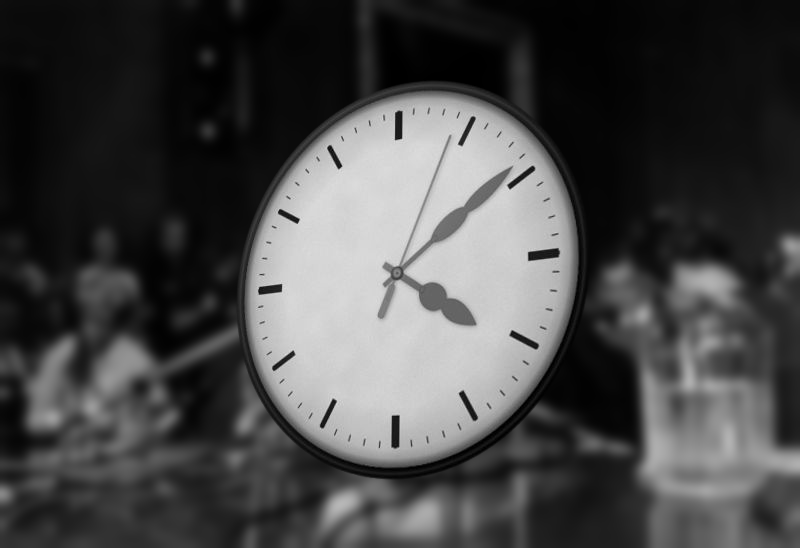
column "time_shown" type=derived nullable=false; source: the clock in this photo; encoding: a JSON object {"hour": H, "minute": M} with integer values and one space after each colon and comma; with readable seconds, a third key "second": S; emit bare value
{"hour": 4, "minute": 9, "second": 4}
